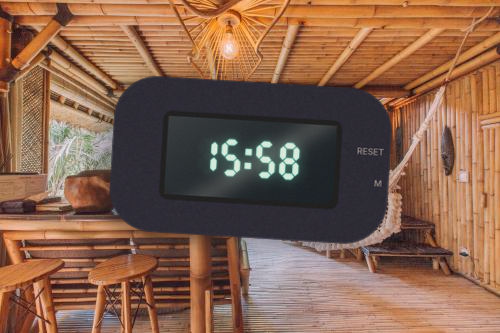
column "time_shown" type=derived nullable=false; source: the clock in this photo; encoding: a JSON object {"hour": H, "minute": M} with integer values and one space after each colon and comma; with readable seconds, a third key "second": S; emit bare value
{"hour": 15, "minute": 58}
